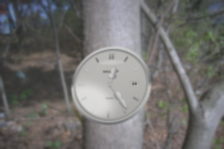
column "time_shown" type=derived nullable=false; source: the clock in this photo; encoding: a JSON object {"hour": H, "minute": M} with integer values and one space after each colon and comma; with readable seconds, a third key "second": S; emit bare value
{"hour": 12, "minute": 24}
